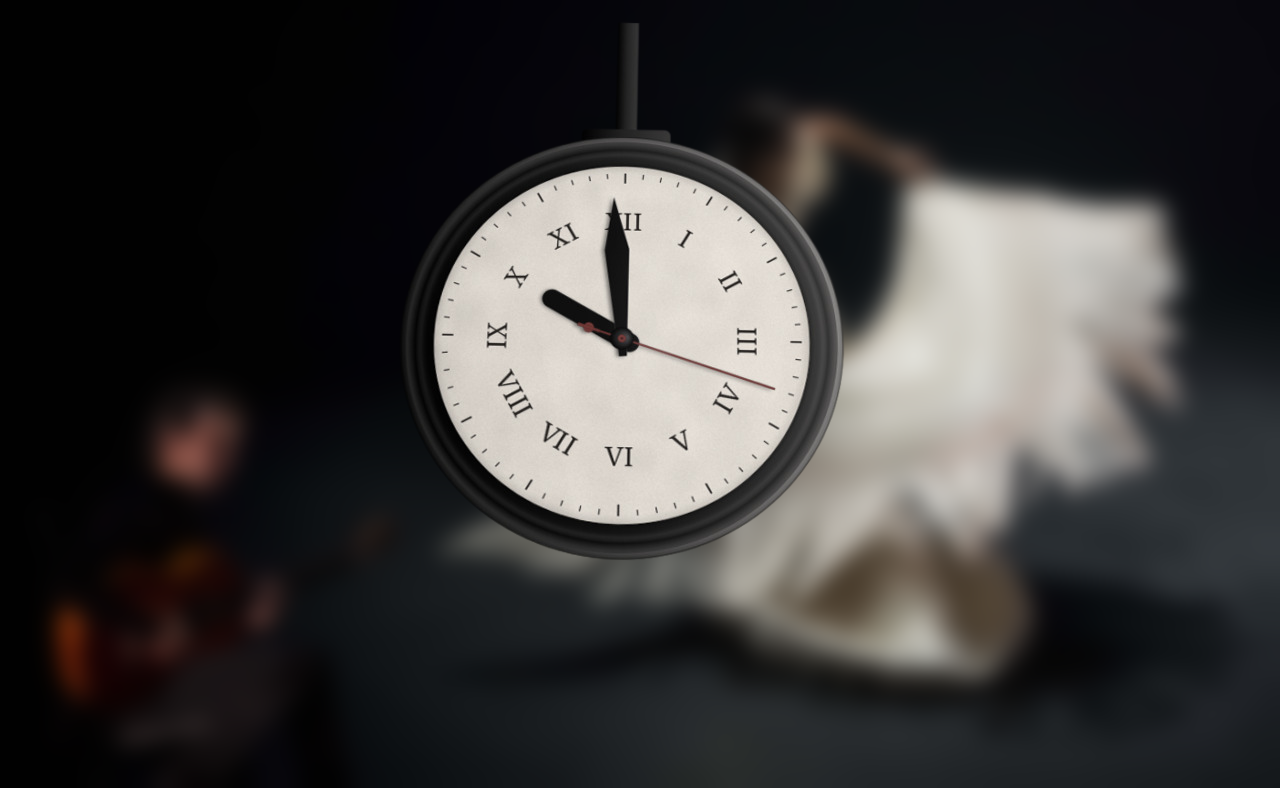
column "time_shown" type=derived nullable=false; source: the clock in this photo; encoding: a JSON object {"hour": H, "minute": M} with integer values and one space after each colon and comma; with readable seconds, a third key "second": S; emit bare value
{"hour": 9, "minute": 59, "second": 18}
